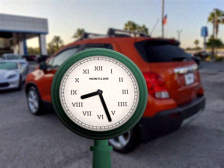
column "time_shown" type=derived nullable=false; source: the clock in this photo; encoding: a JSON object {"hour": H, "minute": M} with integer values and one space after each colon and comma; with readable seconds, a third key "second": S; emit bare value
{"hour": 8, "minute": 27}
